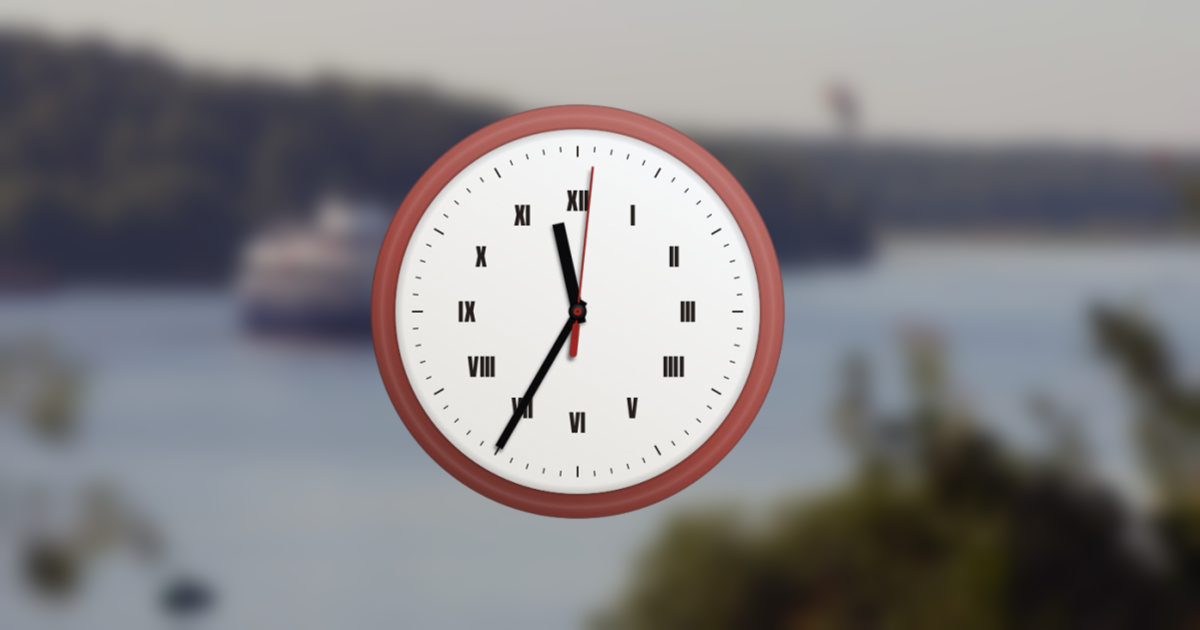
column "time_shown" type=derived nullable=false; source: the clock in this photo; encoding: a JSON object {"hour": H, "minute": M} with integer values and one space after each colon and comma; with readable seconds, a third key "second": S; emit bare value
{"hour": 11, "minute": 35, "second": 1}
